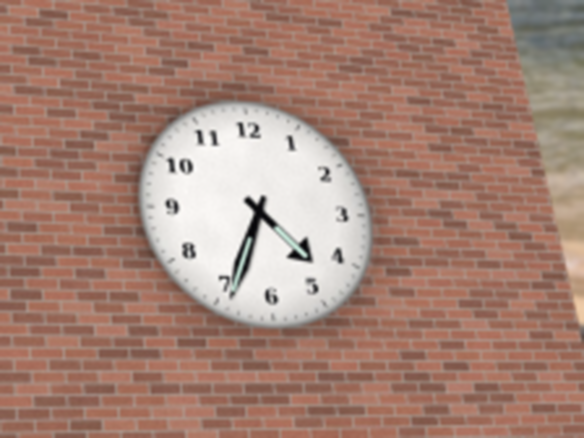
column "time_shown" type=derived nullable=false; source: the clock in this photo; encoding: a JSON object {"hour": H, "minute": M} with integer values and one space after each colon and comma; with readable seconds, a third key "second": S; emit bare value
{"hour": 4, "minute": 34}
